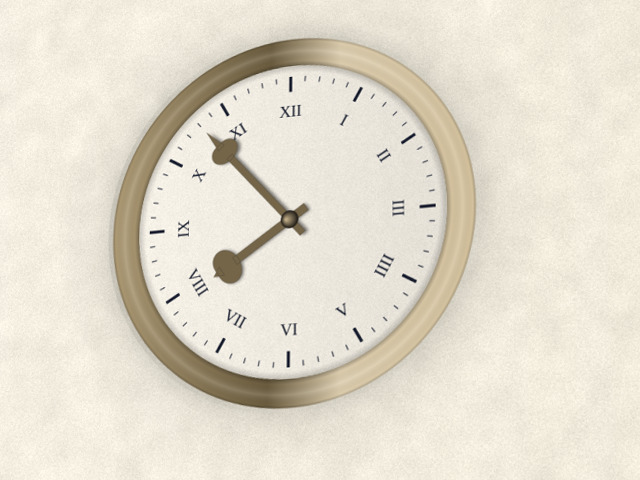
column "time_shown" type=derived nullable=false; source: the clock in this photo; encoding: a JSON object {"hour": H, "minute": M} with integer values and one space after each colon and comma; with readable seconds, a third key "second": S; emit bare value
{"hour": 7, "minute": 53}
